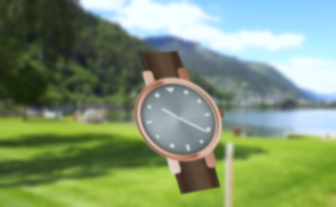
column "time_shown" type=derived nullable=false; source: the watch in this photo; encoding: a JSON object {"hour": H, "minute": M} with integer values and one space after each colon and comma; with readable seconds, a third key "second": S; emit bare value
{"hour": 10, "minute": 21}
